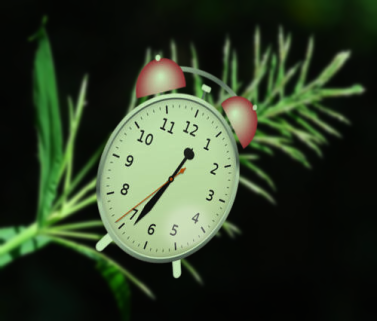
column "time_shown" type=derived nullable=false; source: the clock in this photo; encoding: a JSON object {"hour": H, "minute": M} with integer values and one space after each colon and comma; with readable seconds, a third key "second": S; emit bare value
{"hour": 12, "minute": 33, "second": 36}
